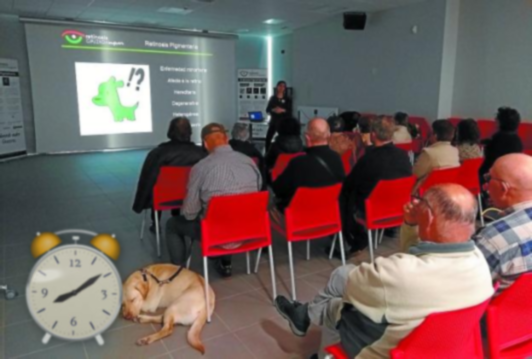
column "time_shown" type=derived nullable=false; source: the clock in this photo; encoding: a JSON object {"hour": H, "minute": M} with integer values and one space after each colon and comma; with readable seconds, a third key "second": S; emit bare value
{"hour": 8, "minute": 9}
